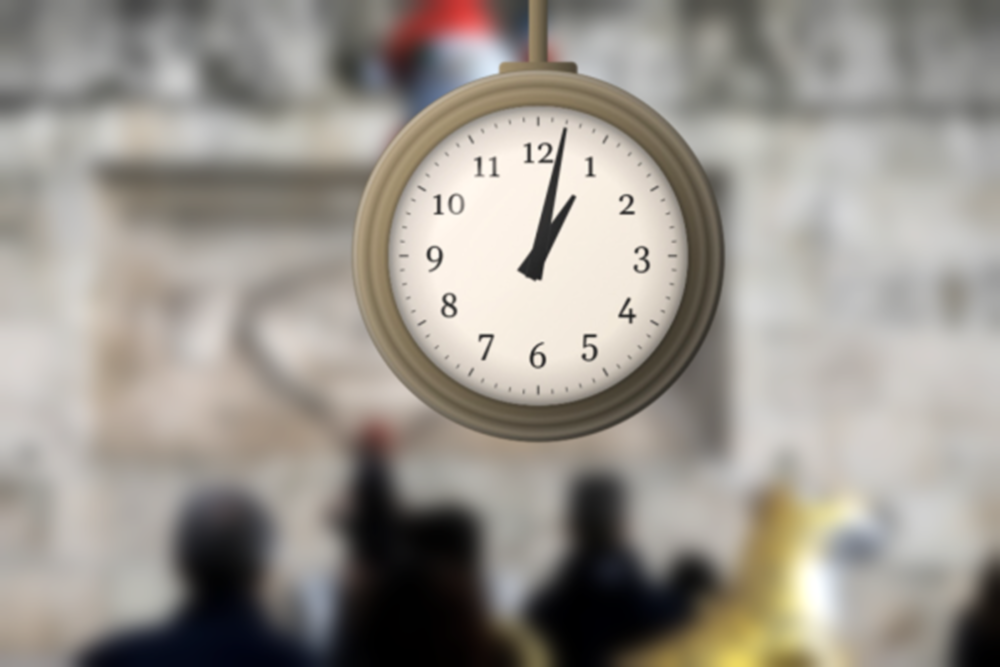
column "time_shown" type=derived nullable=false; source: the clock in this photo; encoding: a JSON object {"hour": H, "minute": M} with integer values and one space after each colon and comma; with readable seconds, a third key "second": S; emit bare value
{"hour": 1, "minute": 2}
